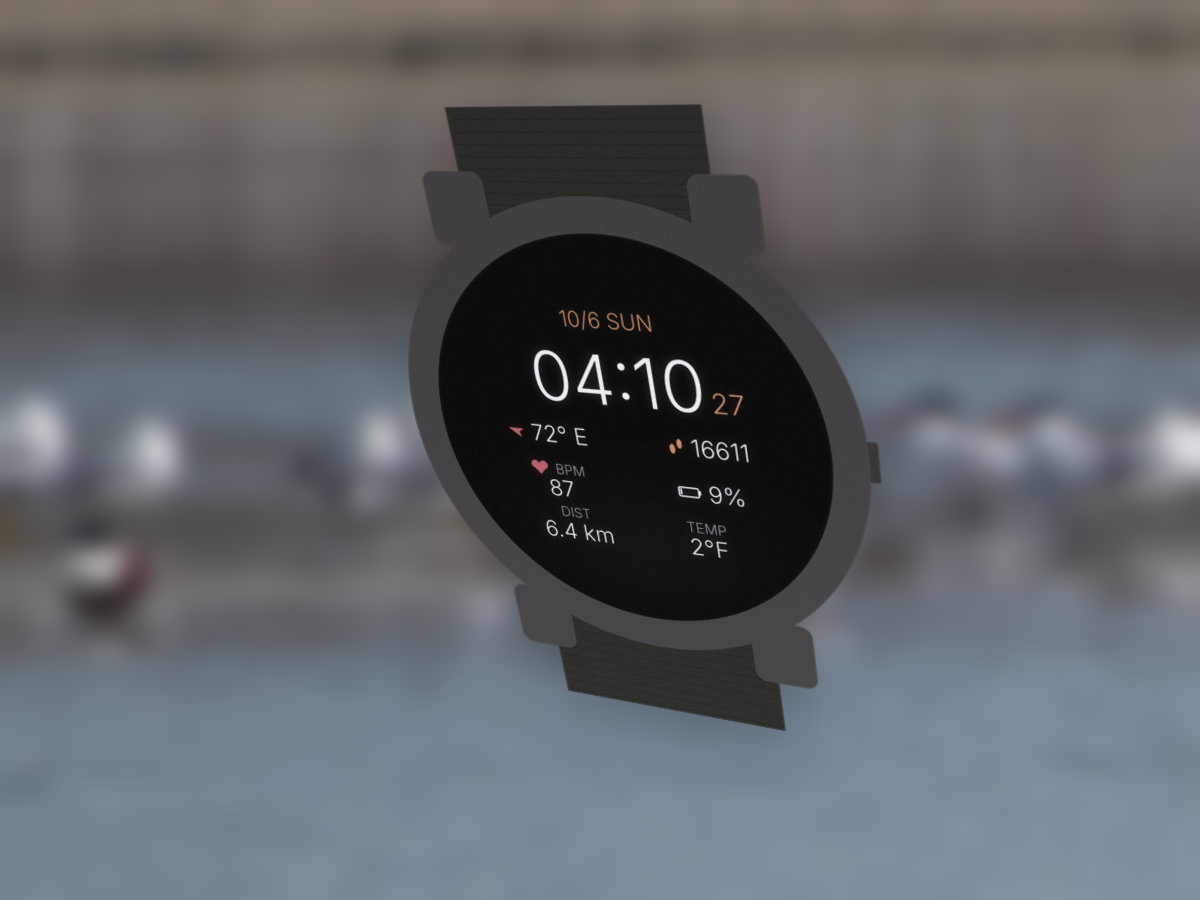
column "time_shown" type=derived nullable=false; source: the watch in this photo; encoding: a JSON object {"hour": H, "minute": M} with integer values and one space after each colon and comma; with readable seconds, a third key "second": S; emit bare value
{"hour": 4, "minute": 10, "second": 27}
